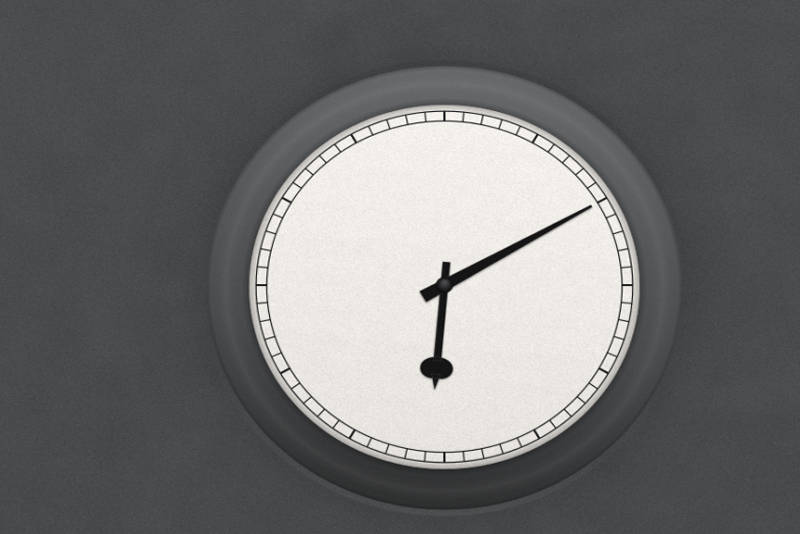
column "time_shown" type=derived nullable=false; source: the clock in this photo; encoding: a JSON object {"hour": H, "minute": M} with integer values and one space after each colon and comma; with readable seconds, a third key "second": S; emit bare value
{"hour": 6, "minute": 10}
